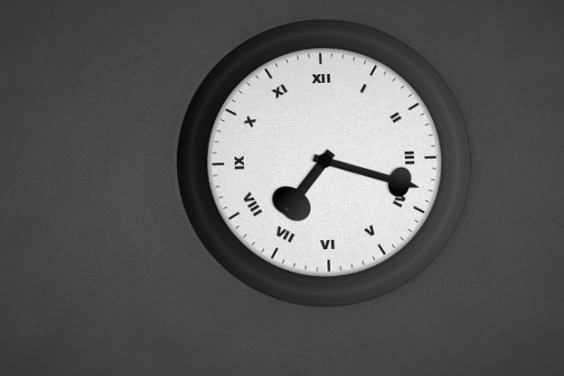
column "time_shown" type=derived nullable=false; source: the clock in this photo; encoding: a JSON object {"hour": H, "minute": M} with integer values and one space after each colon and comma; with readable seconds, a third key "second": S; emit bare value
{"hour": 7, "minute": 18}
